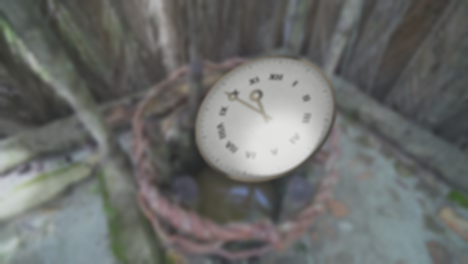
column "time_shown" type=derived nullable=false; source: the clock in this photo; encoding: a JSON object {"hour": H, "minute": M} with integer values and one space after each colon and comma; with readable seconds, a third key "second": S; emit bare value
{"hour": 10, "minute": 49}
